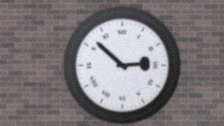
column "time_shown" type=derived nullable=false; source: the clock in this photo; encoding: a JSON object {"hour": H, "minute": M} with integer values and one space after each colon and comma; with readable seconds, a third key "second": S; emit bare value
{"hour": 2, "minute": 52}
